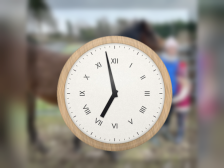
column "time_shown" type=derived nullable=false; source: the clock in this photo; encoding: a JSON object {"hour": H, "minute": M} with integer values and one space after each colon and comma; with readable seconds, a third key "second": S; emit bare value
{"hour": 6, "minute": 58}
